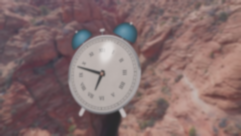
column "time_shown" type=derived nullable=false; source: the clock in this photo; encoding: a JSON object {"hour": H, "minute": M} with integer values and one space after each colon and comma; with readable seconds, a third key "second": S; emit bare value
{"hour": 6, "minute": 48}
